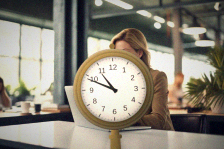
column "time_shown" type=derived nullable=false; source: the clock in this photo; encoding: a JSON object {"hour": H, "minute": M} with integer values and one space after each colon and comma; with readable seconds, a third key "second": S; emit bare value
{"hour": 10, "minute": 49}
